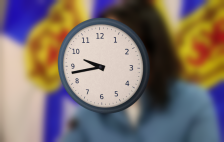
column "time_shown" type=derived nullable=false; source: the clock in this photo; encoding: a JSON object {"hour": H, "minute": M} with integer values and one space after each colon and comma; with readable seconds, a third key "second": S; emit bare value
{"hour": 9, "minute": 43}
